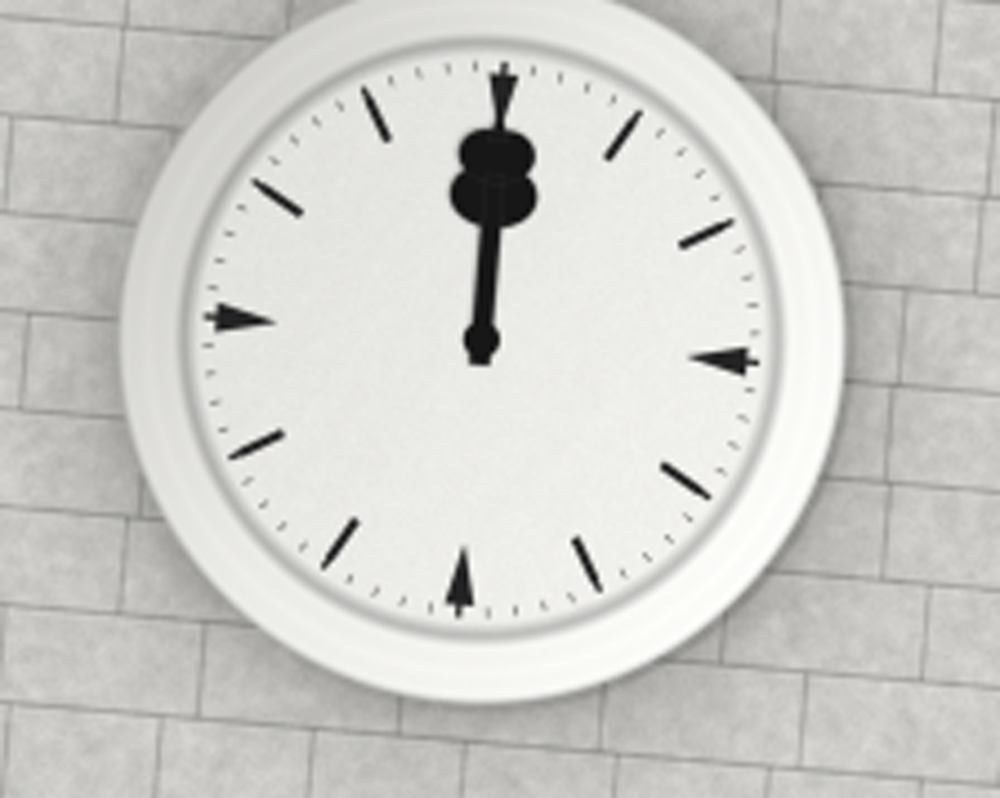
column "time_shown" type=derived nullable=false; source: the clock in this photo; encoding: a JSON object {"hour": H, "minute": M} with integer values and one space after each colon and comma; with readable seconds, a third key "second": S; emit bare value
{"hour": 12, "minute": 0}
